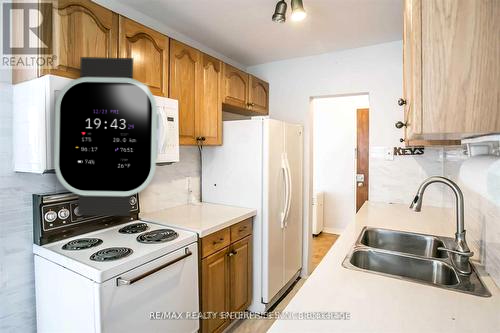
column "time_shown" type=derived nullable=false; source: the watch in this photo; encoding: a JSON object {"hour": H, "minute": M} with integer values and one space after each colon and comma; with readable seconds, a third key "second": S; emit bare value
{"hour": 19, "minute": 43}
